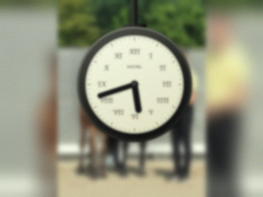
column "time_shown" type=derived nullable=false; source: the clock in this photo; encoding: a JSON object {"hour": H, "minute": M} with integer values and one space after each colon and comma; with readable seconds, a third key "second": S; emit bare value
{"hour": 5, "minute": 42}
